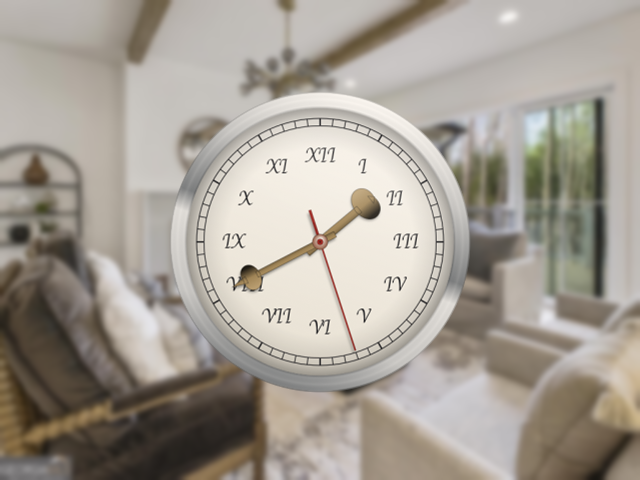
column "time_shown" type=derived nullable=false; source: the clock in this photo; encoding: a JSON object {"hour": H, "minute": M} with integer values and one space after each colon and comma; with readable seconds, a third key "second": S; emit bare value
{"hour": 1, "minute": 40, "second": 27}
